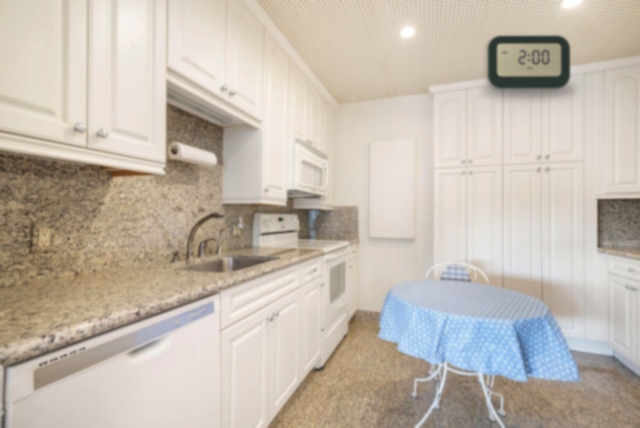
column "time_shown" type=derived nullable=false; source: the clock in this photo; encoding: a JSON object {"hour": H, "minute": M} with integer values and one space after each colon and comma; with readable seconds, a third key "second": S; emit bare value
{"hour": 2, "minute": 0}
